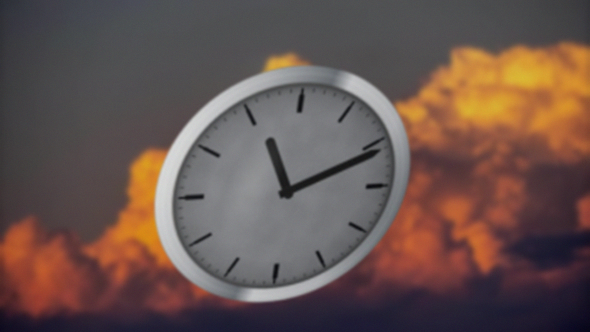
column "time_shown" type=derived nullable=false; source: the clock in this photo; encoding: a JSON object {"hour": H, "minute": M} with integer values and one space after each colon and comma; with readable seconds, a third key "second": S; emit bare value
{"hour": 11, "minute": 11}
